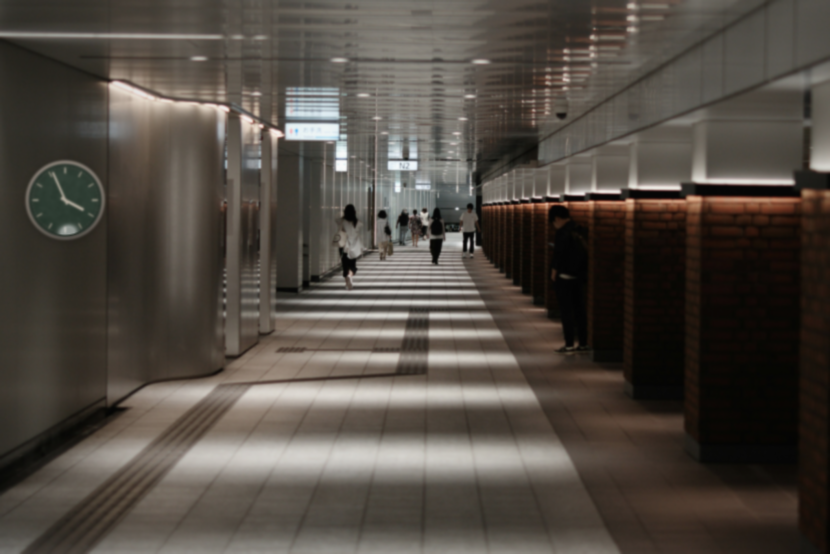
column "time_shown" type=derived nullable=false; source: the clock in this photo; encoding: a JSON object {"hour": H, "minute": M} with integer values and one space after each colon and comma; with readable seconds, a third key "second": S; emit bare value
{"hour": 3, "minute": 56}
